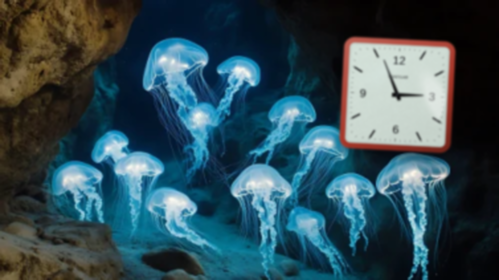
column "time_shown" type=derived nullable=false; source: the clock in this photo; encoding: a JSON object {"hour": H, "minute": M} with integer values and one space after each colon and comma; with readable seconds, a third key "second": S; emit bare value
{"hour": 2, "minute": 56}
